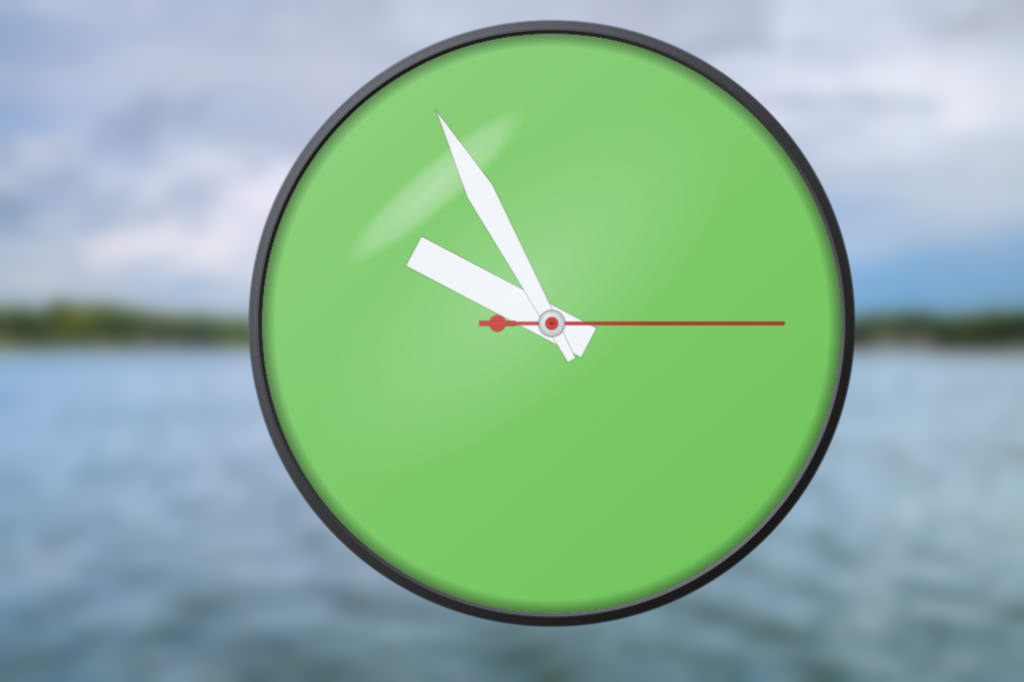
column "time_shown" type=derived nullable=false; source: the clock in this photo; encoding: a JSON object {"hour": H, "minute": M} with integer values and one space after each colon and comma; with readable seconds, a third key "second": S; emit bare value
{"hour": 9, "minute": 55, "second": 15}
